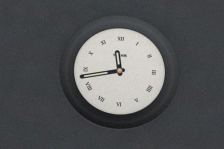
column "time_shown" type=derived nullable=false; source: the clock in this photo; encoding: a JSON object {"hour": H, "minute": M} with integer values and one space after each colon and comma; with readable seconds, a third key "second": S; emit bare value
{"hour": 11, "minute": 43}
